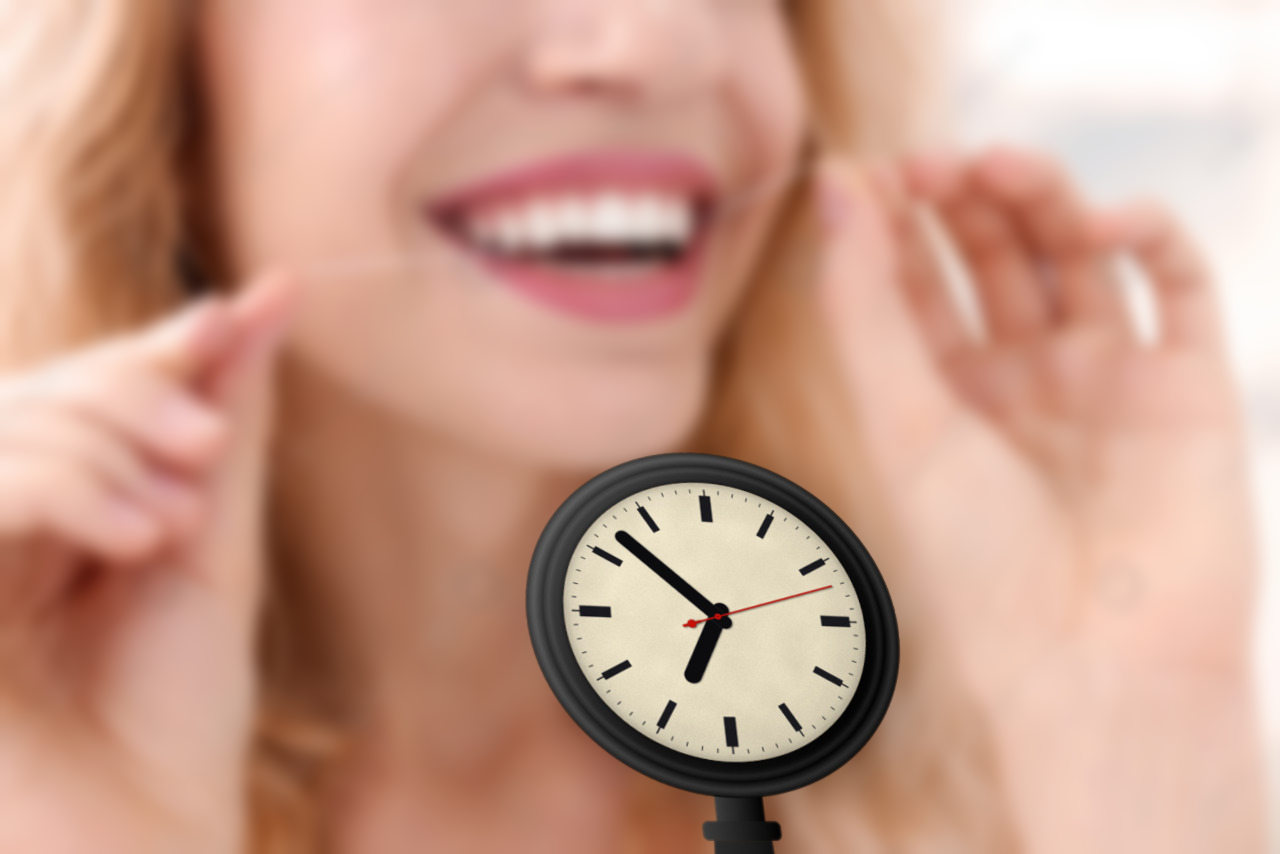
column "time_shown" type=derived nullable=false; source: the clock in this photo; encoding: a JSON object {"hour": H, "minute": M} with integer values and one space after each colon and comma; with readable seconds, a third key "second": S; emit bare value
{"hour": 6, "minute": 52, "second": 12}
